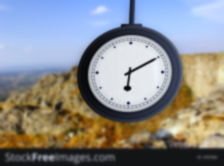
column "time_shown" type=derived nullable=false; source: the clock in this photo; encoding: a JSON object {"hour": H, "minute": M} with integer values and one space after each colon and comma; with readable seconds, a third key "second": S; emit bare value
{"hour": 6, "minute": 10}
